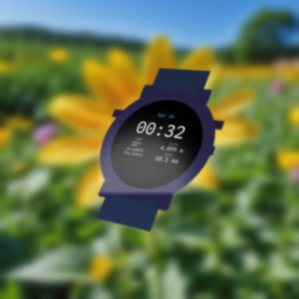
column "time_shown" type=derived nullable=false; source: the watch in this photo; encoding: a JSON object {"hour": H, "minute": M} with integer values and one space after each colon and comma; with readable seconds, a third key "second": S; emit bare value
{"hour": 0, "minute": 32}
